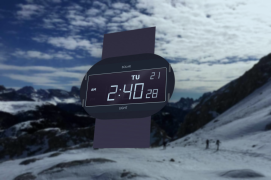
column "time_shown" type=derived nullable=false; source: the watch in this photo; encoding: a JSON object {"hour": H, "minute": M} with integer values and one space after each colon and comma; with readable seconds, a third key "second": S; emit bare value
{"hour": 2, "minute": 40, "second": 28}
